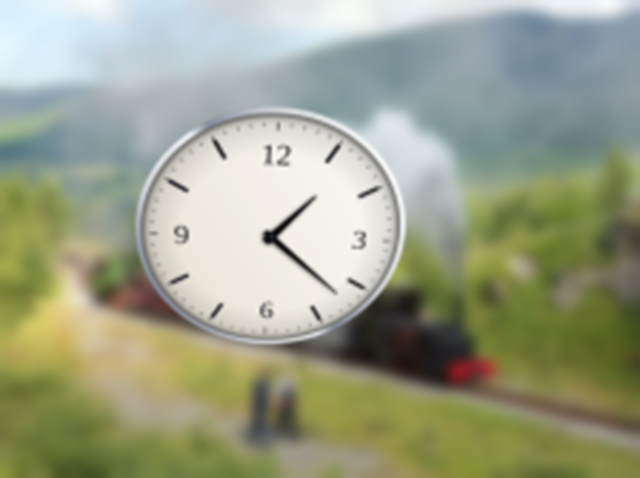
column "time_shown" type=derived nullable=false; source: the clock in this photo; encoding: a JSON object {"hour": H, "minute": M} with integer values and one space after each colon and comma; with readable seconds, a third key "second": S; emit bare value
{"hour": 1, "minute": 22}
